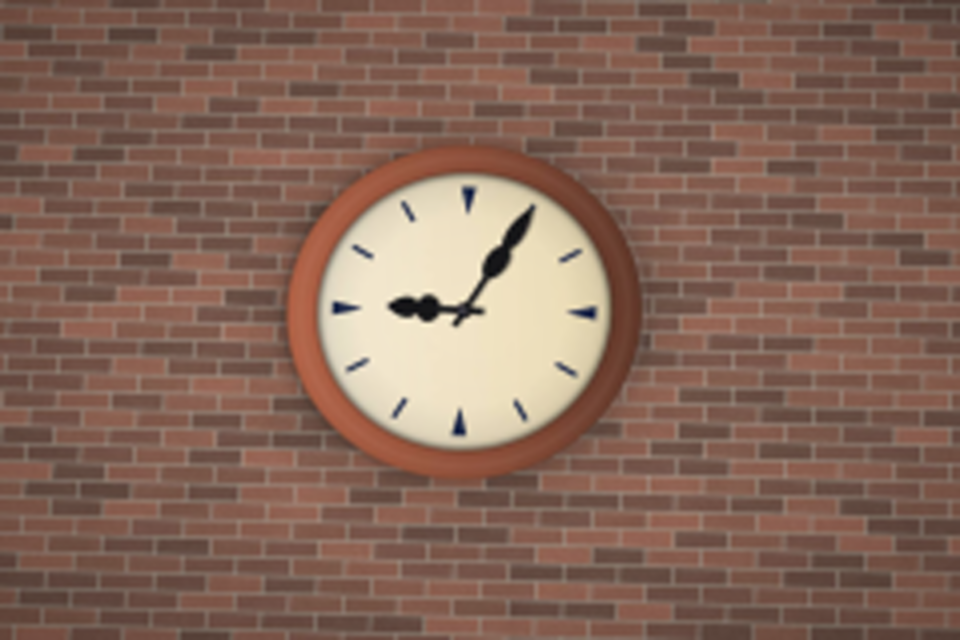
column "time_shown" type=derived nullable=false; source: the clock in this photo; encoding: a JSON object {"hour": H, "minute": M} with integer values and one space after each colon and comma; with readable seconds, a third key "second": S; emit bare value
{"hour": 9, "minute": 5}
